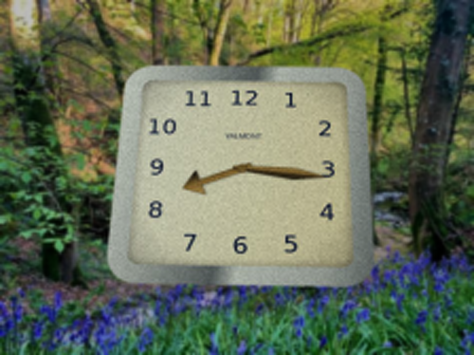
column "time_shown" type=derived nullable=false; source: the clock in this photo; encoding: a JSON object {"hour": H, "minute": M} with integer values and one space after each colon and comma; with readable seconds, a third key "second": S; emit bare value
{"hour": 8, "minute": 16}
